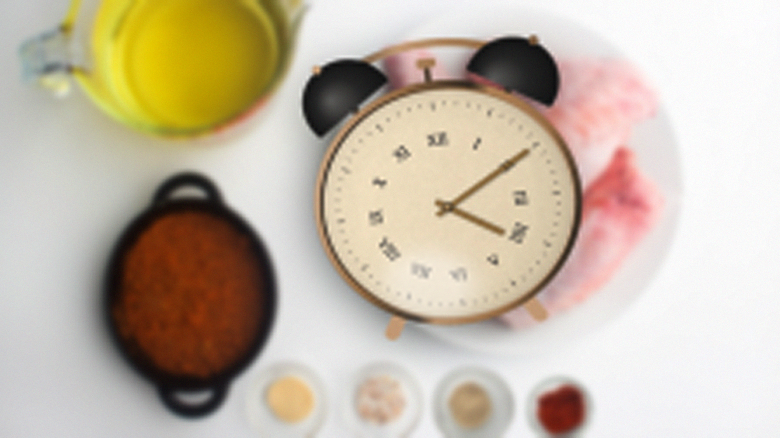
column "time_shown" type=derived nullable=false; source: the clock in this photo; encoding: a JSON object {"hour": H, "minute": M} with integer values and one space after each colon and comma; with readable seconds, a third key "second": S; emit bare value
{"hour": 4, "minute": 10}
